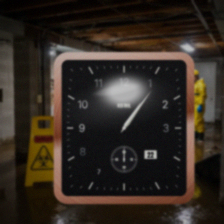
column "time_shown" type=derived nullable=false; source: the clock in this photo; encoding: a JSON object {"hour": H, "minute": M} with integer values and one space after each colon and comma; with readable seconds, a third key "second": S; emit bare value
{"hour": 1, "minute": 6}
